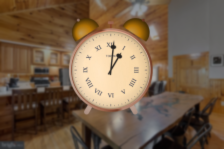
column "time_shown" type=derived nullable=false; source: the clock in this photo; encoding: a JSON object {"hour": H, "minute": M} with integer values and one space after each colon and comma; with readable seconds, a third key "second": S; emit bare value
{"hour": 1, "minute": 1}
